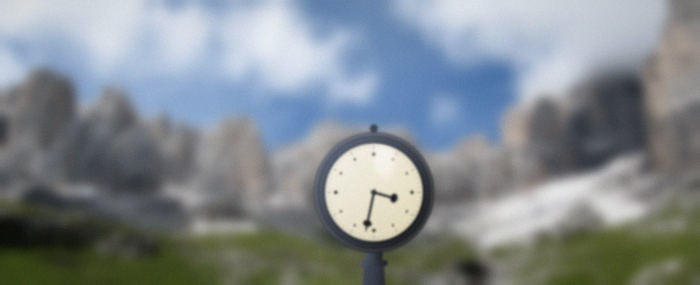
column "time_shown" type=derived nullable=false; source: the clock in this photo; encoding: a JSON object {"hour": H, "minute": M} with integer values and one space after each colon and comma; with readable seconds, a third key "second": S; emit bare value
{"hour": 3, "minute": 32}
